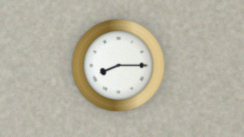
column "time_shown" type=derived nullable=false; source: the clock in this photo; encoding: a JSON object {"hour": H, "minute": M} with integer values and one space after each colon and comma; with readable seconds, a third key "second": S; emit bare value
{"hour": 8, "minute": 15}
